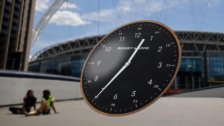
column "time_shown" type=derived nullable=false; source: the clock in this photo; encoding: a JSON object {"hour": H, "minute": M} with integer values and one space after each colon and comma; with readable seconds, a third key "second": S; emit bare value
{"hour": 12, "minute": 35}
